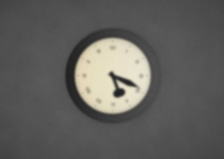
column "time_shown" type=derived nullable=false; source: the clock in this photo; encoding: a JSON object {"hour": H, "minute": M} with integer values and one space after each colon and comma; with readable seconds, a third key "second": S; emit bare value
{"hour": 5, "minute": 19}
